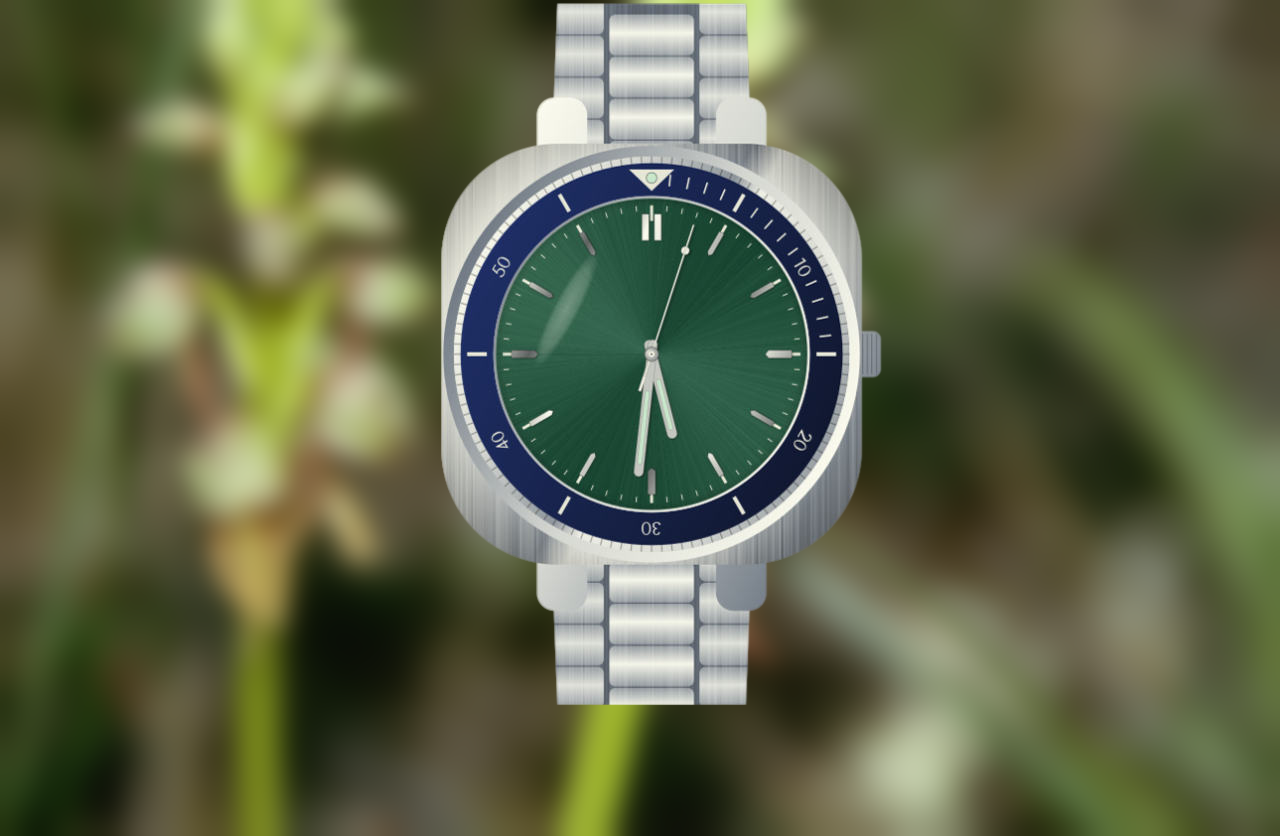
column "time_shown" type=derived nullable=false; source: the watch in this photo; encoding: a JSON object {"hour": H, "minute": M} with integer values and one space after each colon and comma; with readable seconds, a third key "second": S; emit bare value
{"hour": 5, "minute": 31, "second": 3}
